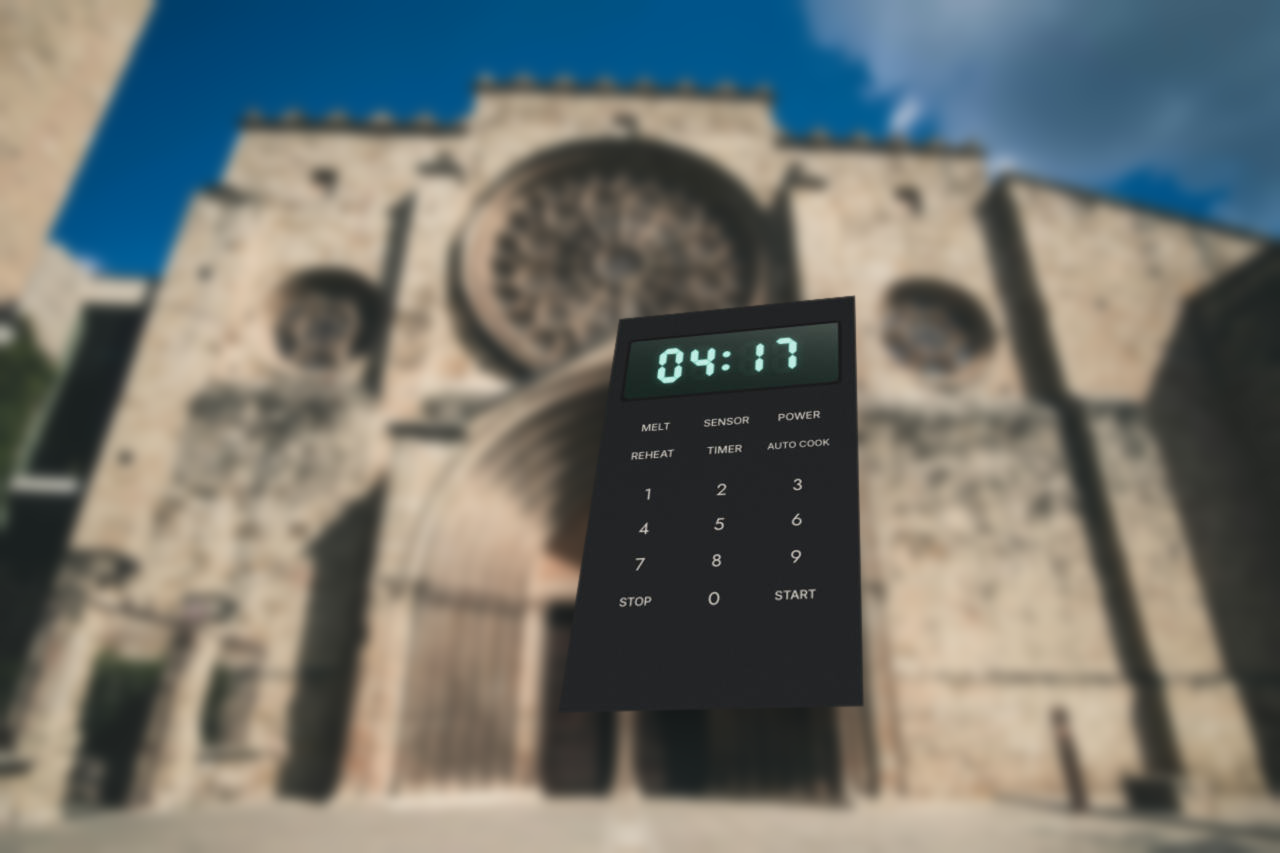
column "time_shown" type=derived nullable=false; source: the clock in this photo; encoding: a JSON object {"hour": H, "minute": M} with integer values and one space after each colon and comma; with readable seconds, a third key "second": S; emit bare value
{"hour": 4, "minute": 17}
